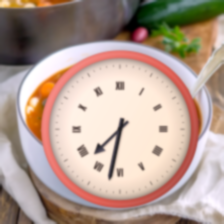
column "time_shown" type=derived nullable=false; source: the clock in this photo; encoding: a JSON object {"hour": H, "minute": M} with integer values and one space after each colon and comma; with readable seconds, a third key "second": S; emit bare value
{"hour": 7, "minute": 32}
